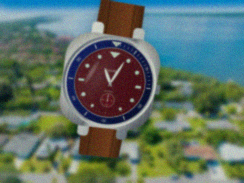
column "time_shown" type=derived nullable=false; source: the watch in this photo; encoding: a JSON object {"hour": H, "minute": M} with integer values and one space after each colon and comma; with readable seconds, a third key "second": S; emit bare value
{"hour": 11, "minute": 4}
